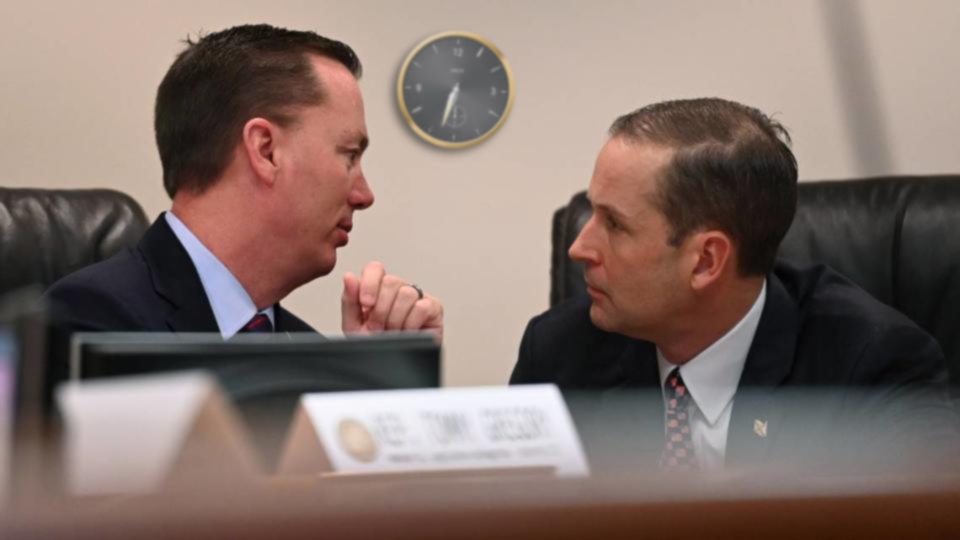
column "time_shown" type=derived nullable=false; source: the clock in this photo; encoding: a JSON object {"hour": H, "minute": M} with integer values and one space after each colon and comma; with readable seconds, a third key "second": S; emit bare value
{"hour": 6, "minute": 33}
